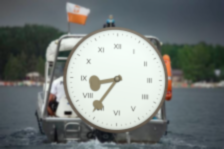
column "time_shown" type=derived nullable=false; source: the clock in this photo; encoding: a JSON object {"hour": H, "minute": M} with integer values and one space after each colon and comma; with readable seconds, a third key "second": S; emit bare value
{"hour": 8, "minute": 36}
